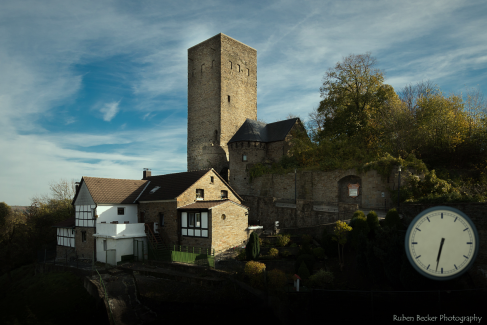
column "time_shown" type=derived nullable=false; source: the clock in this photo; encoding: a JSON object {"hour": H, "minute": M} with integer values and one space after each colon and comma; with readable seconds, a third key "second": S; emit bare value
{"hour": 6, "minute": 32}
